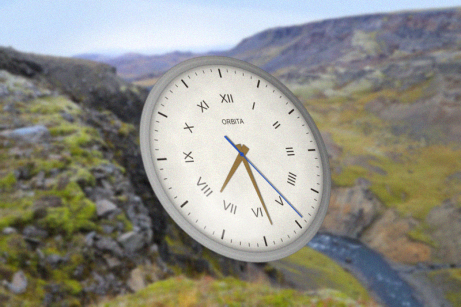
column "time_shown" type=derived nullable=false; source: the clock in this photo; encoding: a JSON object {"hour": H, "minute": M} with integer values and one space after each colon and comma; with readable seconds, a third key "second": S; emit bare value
{"hour": 7, "minute": 28, "second": 24}
